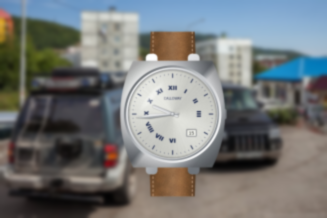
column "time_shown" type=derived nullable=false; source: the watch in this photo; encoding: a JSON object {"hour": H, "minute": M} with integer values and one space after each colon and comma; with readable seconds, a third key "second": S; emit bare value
{"hour": 9, "minute": 44}
